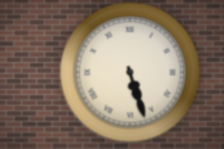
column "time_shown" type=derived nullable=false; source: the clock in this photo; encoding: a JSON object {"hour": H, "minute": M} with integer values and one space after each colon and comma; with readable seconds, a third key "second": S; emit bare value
{"hour": 5, "minute": 27}
